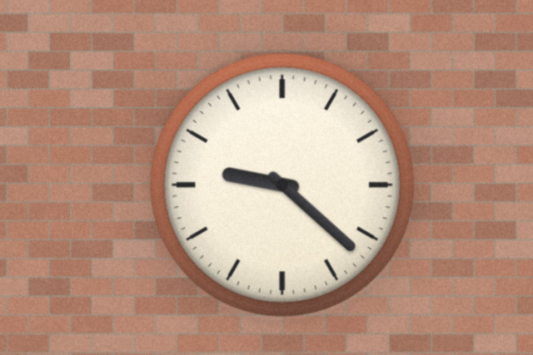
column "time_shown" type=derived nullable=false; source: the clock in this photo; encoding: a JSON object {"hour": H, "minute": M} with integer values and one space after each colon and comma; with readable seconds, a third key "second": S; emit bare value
{"hour": 9, "minute": 22}
